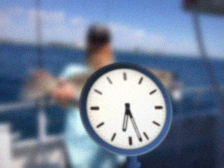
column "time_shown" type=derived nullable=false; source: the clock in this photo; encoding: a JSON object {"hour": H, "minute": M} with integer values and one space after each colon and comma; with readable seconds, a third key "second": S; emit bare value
{"hour": 6, "minute": 27}
